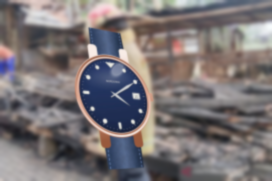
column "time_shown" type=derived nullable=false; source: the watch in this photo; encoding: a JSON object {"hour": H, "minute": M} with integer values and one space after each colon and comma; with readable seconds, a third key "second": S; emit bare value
{"hour": 4, "minute": 10}
